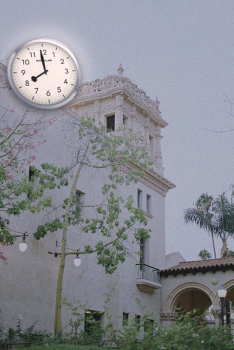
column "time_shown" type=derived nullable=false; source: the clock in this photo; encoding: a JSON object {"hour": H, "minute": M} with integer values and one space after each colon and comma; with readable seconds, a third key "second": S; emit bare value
{"hour": 7, "minute": 59}
